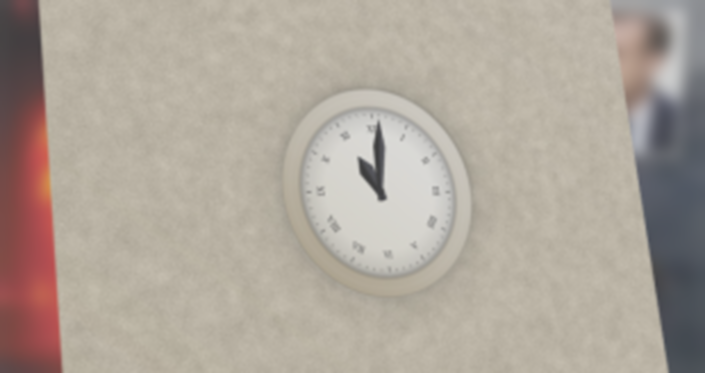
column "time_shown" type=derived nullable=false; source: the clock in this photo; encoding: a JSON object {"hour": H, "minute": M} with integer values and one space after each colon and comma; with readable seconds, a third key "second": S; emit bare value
{"hour": 11, "minute": 1}
